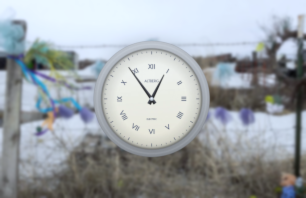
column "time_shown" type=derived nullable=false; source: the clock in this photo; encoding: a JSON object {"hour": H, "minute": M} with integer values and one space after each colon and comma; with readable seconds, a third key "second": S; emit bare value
{"hour": 12, "minute": 54}
